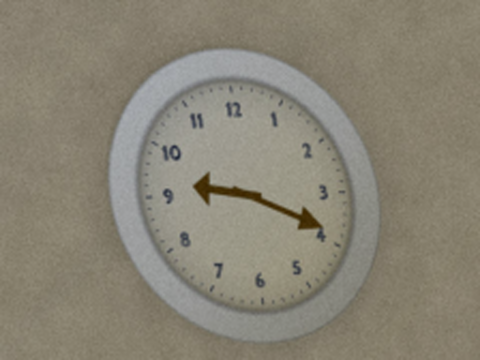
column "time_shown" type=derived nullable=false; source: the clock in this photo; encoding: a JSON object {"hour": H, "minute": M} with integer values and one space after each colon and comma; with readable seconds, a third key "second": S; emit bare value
{"hour": 9, "minute": 19}
